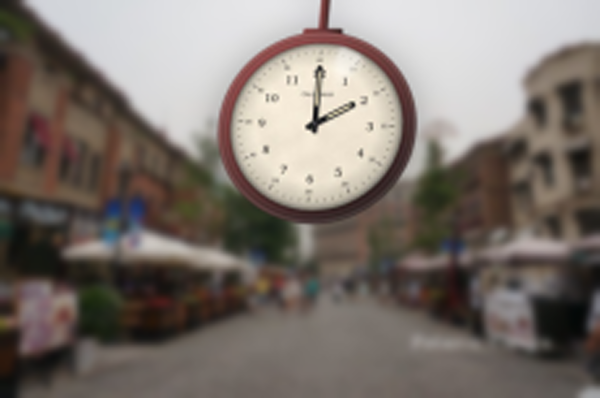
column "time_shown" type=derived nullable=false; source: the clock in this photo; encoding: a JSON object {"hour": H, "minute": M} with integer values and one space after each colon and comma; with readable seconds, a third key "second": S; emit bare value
{"hour": 2, "minute": 0}
